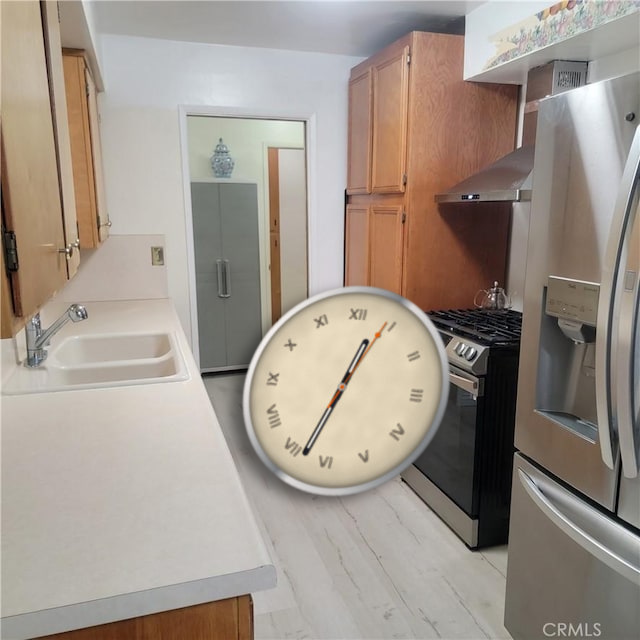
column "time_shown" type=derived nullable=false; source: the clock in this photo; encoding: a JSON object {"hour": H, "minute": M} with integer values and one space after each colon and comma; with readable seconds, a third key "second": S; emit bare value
{"hour": 12, "minute": 33, "second": 4}
